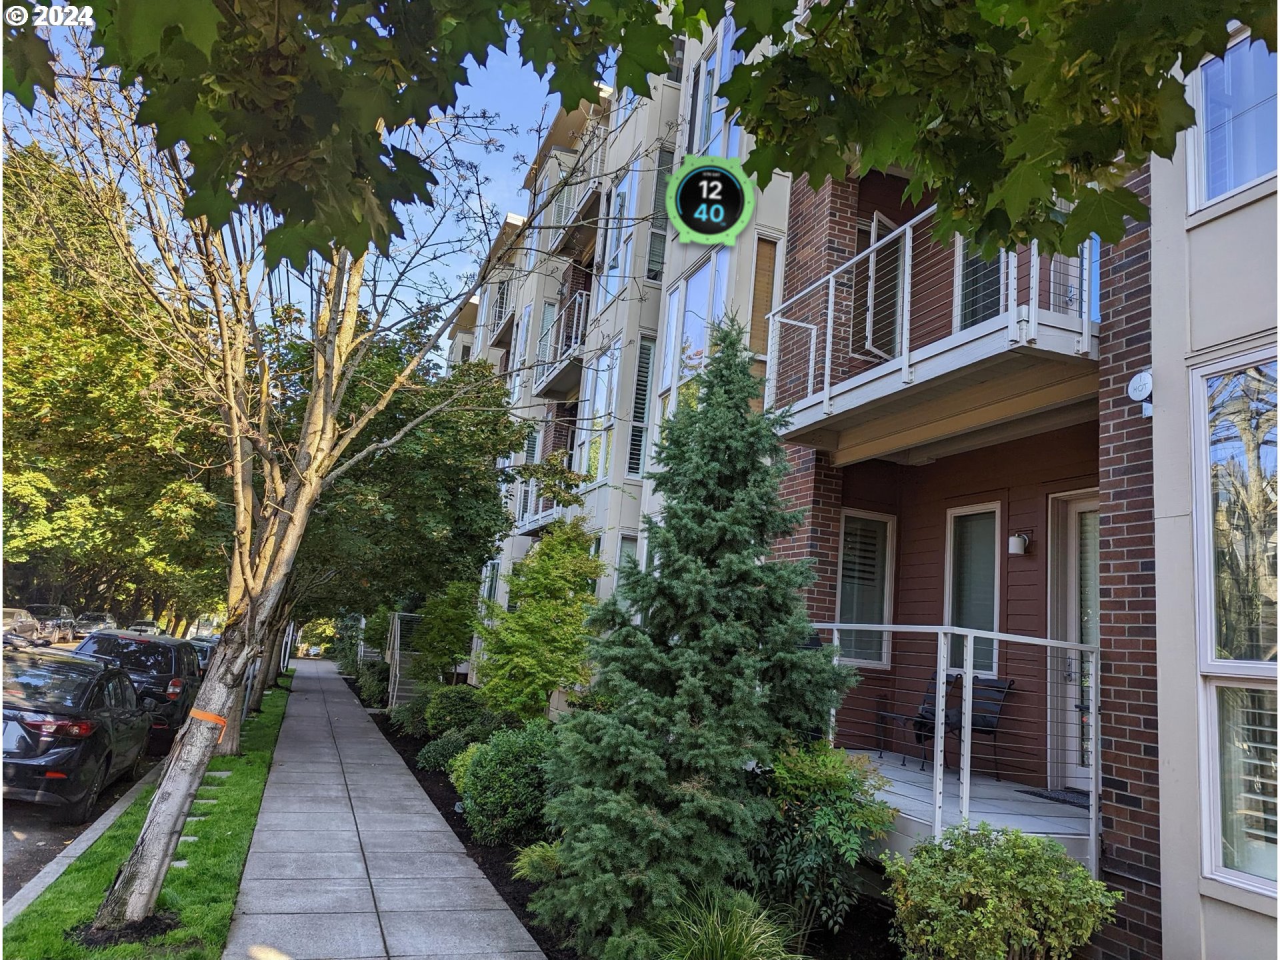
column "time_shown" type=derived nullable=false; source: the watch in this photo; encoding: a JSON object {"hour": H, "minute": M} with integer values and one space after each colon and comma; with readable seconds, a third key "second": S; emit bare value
{"hour": 12, "minute": 40}
